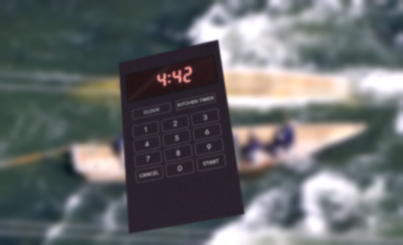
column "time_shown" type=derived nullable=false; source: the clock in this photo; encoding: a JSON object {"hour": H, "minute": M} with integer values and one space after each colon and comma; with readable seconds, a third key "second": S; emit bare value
{"hour": 4, "minute": 42}
